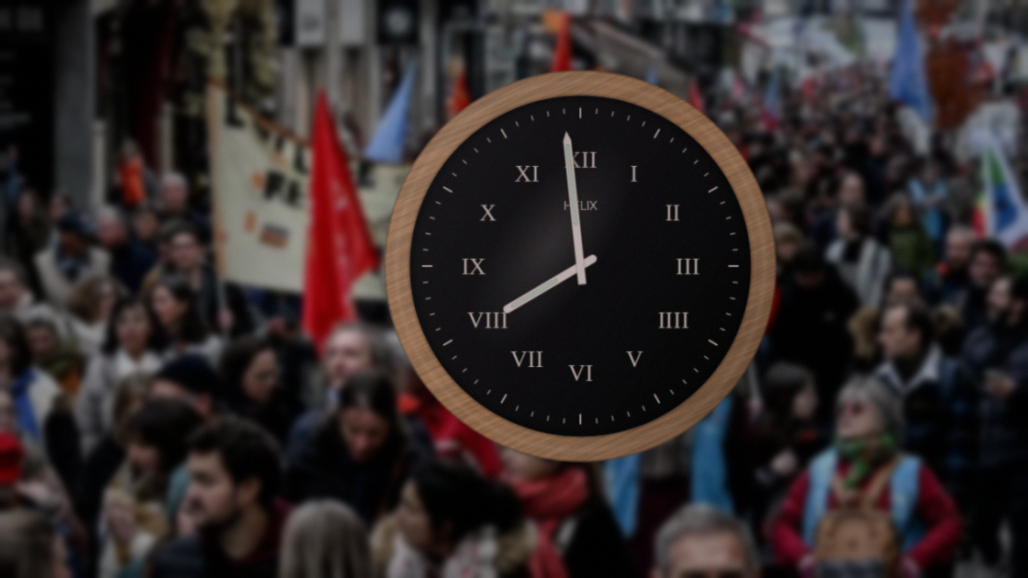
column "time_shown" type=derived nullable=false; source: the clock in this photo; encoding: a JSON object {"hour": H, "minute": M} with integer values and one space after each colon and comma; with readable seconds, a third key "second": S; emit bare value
{"hour": 7, "minute": 59}
